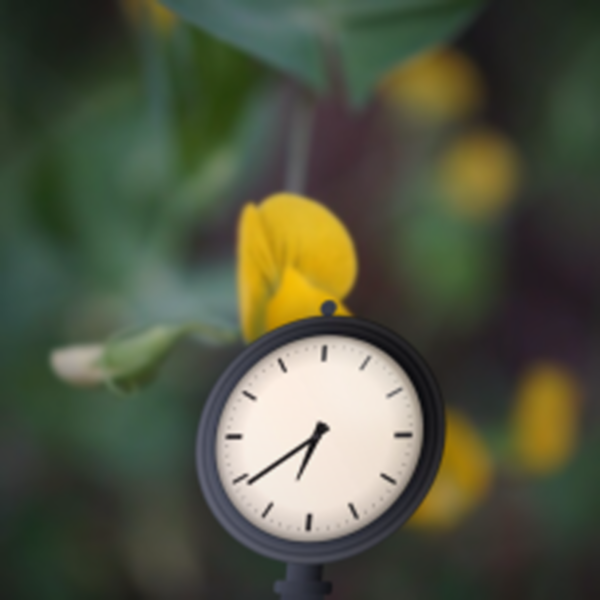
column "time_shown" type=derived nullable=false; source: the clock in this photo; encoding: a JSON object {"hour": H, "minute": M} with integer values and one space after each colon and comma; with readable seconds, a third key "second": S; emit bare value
{"hour": 6, "minute": 39}
